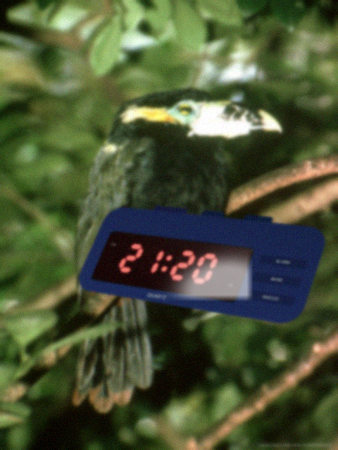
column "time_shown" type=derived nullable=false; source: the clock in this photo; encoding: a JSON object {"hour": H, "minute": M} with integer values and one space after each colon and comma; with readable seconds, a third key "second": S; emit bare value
{"hour": 21, "minute": 20}
